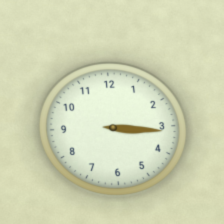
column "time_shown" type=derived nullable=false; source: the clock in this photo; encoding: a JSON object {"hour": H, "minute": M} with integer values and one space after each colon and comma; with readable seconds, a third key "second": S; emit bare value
{"hour": 3, "minute": 16}
